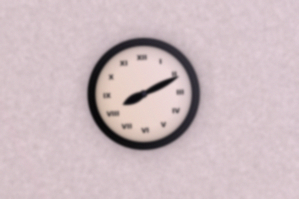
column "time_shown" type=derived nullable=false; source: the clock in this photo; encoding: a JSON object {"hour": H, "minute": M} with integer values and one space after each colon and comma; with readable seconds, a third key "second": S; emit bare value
{"hour": 8, "minute": 11}
